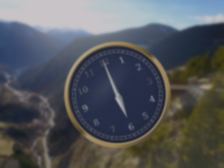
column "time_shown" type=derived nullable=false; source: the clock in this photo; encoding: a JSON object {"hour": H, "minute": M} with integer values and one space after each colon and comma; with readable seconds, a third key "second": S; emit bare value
{"hour": 6, "minute": 0}
